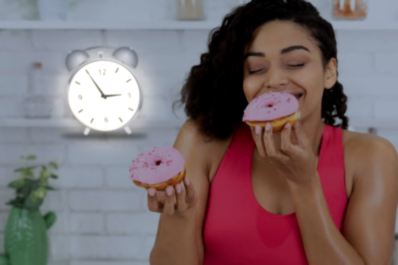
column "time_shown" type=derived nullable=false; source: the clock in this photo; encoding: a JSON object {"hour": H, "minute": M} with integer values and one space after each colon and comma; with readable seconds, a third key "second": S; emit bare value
{"hour": 2, "minute": 55}
